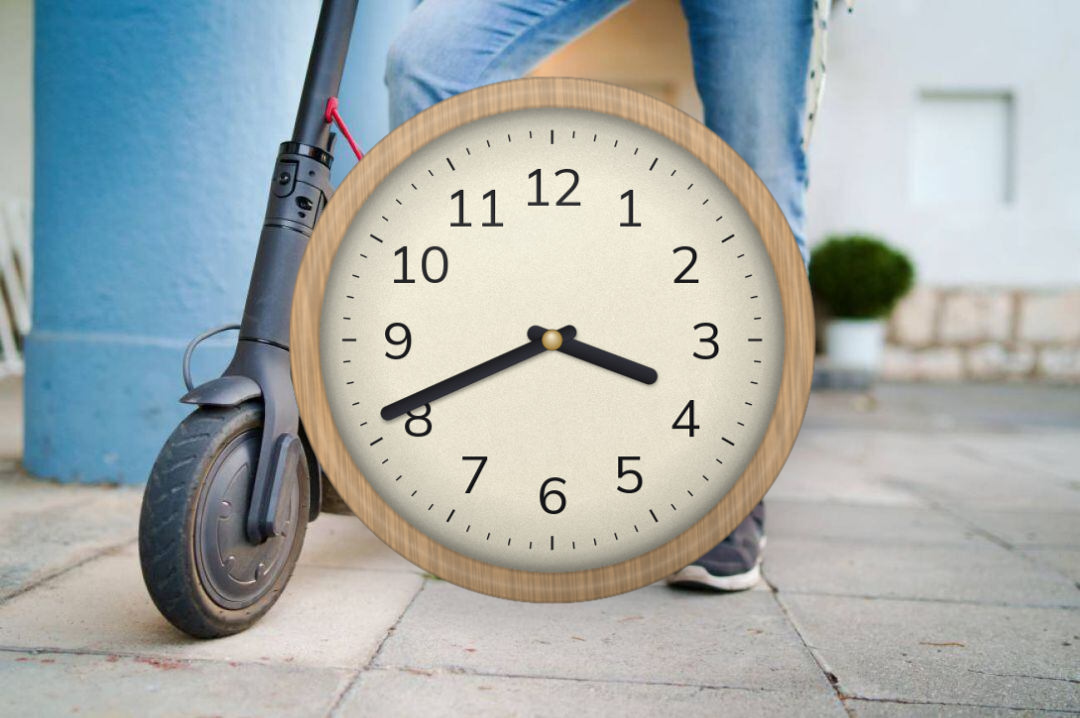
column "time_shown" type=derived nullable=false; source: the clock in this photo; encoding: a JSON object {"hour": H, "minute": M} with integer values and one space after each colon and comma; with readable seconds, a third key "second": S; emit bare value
{"hour": 3, "minute": 41}
